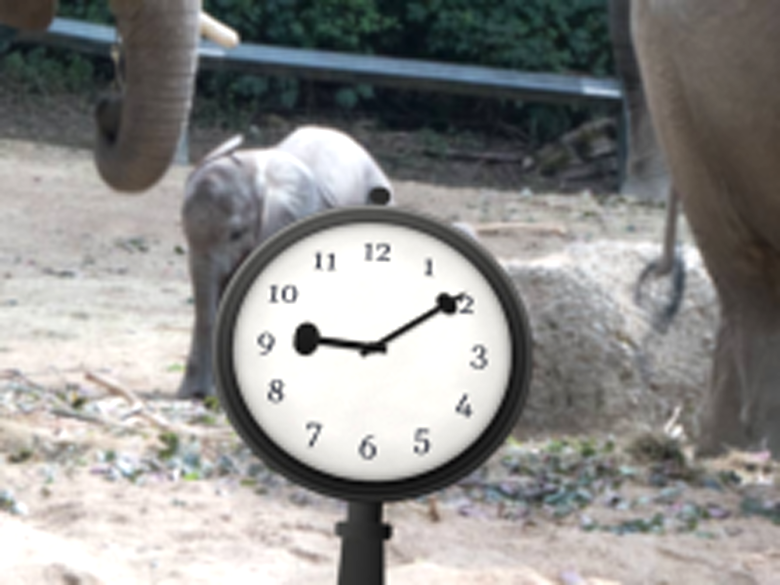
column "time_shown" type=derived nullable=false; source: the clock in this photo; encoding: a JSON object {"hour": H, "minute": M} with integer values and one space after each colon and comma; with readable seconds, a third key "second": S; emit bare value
{"hour": 9, "minute": 9}
